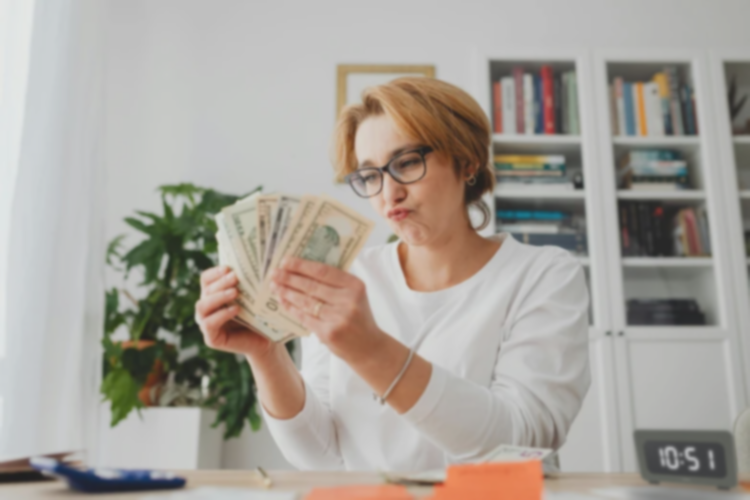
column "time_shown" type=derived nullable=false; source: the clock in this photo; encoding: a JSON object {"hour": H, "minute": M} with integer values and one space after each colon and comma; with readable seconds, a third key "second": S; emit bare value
{"hour": 10, "minute": 51}
